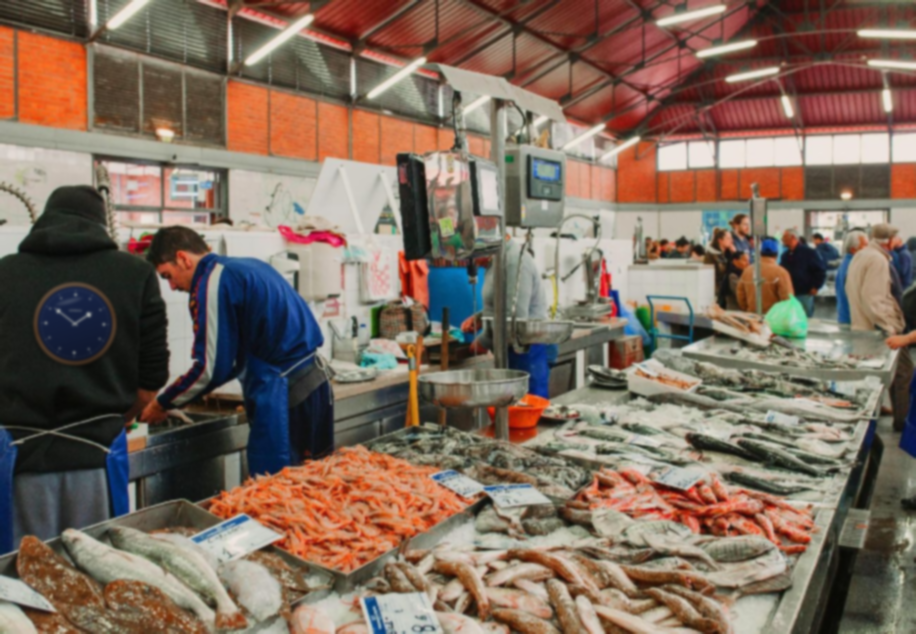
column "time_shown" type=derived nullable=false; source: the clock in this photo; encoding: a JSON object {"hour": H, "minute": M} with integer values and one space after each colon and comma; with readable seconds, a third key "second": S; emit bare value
{"hour": 1, "minute": 51}
